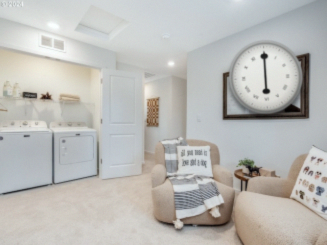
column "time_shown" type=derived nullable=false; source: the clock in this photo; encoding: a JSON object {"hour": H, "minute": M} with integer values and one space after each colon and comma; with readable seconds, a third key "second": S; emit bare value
{"hour": 6, "minute": 0}
